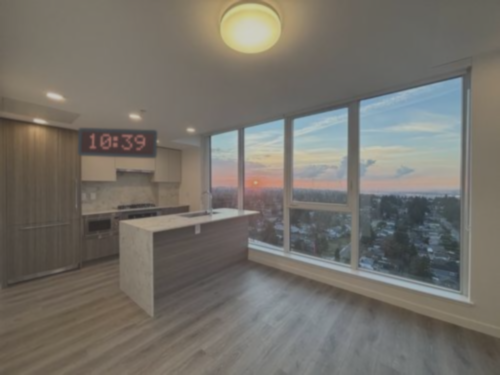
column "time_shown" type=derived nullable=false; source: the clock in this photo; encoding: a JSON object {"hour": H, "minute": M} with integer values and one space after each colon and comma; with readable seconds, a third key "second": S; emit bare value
{"hour": 10, "minute": 39}
